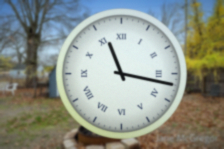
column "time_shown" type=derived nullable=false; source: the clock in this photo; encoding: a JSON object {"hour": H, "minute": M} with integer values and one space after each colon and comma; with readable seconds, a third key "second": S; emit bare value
{"hour": 11, "minute": 17}
